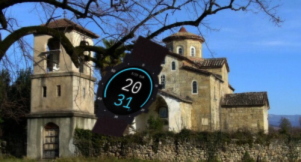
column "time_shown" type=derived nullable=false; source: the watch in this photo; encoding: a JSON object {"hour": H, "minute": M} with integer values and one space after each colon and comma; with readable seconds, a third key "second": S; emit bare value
{"hour": 20, "minute": 31}
